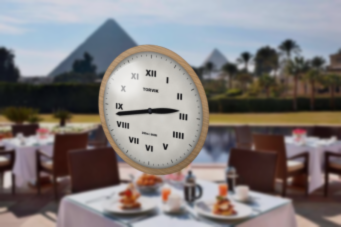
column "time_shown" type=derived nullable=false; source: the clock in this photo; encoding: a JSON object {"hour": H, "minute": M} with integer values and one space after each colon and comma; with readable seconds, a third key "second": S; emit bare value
{"hour": 2, "minute": 43}
